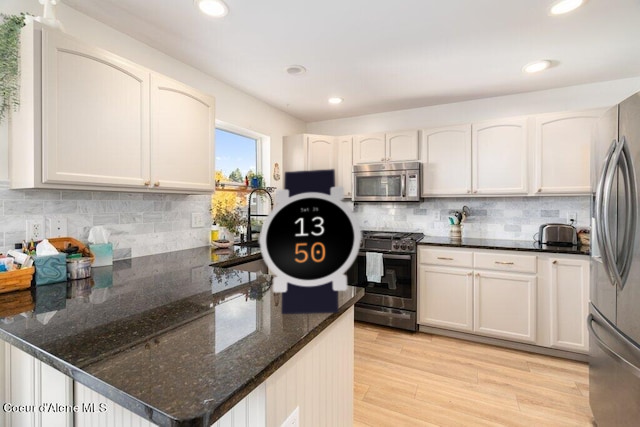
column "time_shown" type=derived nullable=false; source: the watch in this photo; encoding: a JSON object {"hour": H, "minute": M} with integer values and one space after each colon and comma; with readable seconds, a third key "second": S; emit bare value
{"hour": 13, "minute": 50}
